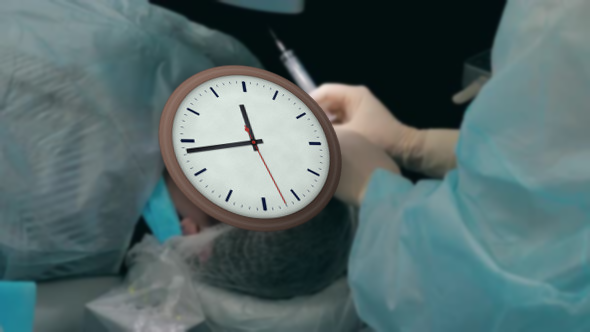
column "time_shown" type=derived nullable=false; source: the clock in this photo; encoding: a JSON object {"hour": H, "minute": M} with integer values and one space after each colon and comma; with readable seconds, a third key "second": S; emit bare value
{"hour": 11, "minute": 43, "second": 27}
